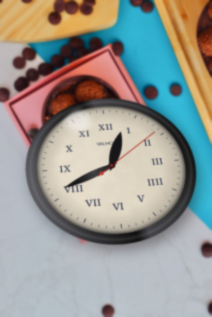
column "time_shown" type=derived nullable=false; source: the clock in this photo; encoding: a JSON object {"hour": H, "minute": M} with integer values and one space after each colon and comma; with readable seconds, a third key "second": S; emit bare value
{"hour": 12, "minute": 41, "second": 9}
